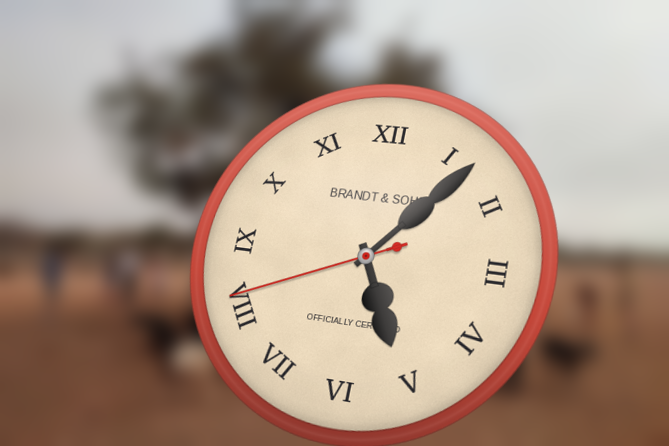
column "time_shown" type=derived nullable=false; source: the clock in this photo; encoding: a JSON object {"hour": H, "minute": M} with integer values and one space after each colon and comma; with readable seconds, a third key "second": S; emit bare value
{"hour": 5, "minute": 6, "second": 41}
